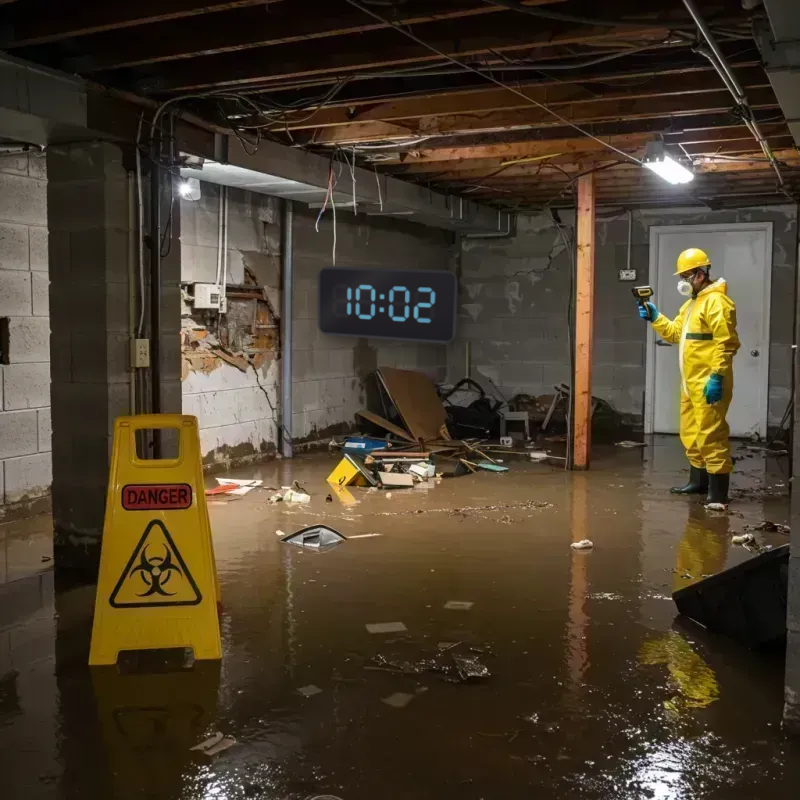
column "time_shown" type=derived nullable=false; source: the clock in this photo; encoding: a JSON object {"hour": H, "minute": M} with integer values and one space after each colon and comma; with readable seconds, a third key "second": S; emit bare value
{"hour": 10, "minute": 2}
